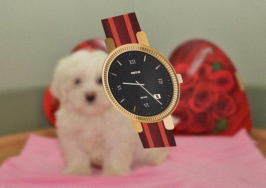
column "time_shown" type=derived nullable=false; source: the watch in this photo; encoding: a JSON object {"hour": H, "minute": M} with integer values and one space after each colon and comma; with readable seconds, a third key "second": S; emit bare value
{"hour": 9, "minute": 24}
